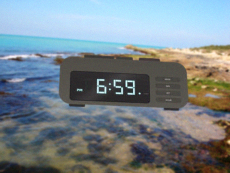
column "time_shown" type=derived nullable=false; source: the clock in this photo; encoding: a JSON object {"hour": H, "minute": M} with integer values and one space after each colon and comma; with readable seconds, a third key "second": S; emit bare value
{"hour": 6, "minute": 59}
